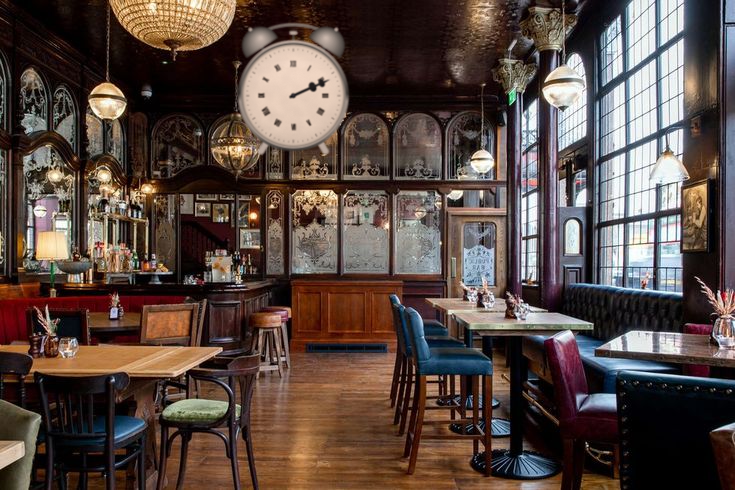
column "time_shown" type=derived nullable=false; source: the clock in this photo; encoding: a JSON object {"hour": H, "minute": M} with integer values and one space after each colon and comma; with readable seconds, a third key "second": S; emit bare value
{"hour": 2, "minute": 11}
